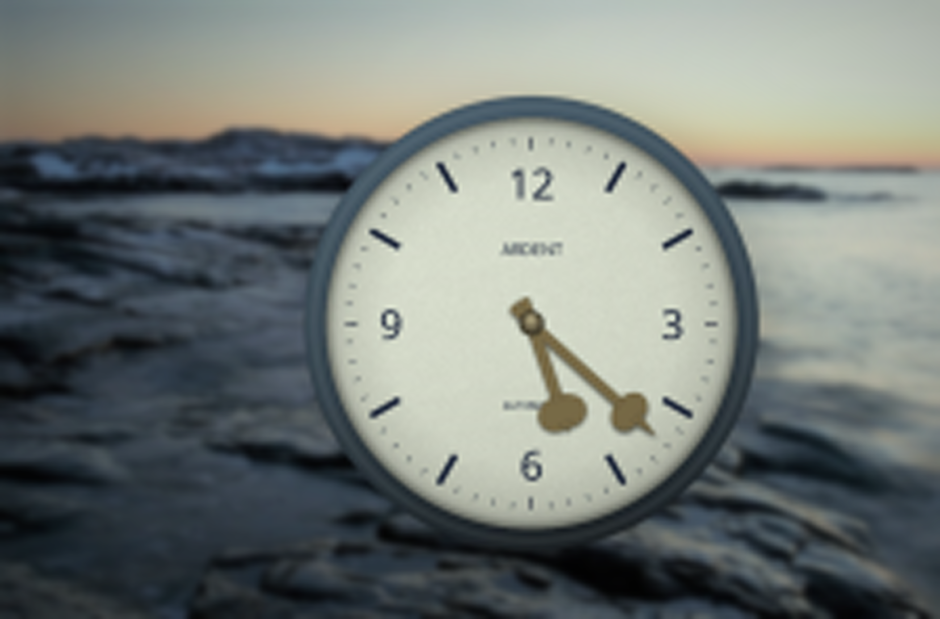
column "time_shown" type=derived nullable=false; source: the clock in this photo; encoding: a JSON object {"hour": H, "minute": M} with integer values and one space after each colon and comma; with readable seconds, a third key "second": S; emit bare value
{"hour": 5, "minute": 22}
